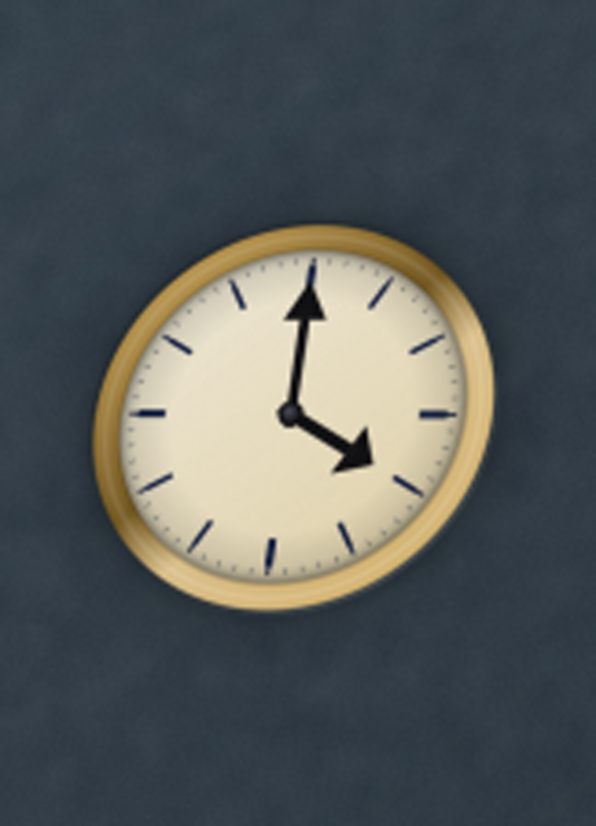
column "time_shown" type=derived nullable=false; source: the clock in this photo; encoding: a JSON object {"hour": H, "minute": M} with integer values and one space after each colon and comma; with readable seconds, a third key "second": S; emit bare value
{"hour": 4, "minute": 0}
